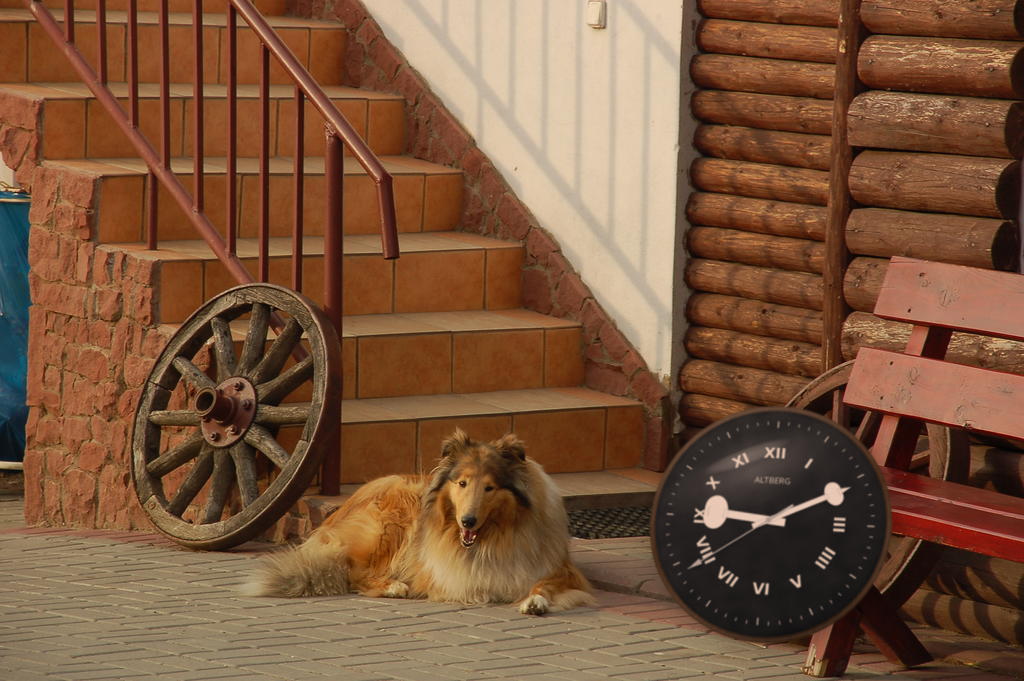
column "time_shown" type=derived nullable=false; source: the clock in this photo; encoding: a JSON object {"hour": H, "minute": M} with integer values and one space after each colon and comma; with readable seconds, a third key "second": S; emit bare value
{"hour": 9, "minute": 10, "second": 39}
